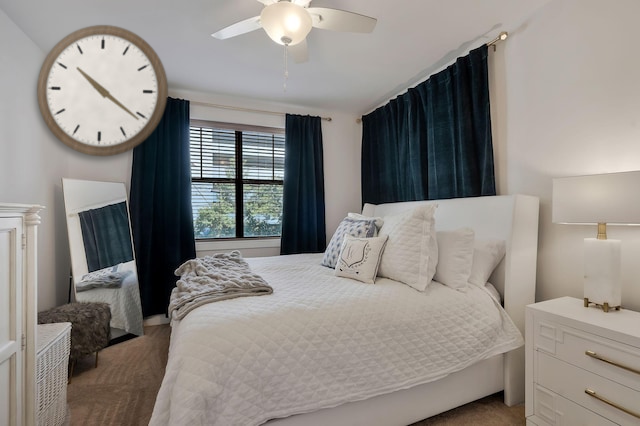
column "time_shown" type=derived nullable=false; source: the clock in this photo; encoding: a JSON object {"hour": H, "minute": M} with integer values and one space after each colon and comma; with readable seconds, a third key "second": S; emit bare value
{"hour": 10, "minute": 21}
